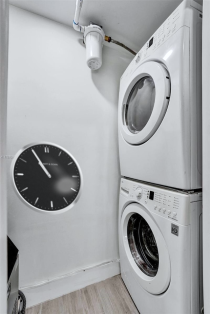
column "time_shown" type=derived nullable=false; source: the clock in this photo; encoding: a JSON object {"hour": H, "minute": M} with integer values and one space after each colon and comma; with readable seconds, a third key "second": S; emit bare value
{"hour": 10, "minute": 55}
